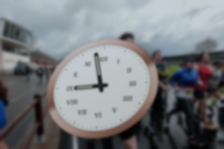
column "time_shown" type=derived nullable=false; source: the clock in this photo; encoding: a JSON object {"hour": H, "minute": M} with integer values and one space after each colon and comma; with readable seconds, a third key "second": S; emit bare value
{"hour": 8, "minute": 58}
